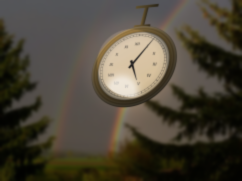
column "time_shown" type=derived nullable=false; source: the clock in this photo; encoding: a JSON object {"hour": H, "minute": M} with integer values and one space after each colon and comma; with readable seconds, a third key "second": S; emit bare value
{"hour": 5, "minute": 5}
